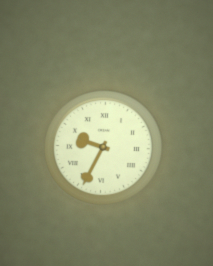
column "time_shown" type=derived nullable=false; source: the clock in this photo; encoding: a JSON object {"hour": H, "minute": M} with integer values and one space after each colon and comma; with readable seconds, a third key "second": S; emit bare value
{"hour": 9, "minute": 34}
